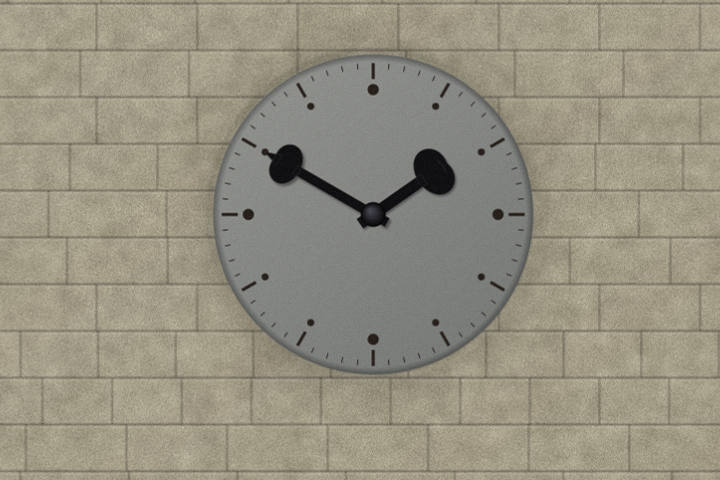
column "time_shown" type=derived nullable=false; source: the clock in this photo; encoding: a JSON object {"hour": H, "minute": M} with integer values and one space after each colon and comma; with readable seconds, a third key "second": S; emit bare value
{"hour": 1, "minute": 50}
